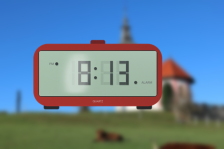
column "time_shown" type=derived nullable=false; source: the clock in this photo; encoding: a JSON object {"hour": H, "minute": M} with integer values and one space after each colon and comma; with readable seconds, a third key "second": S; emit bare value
{"hour": 8, "minute": 13}
